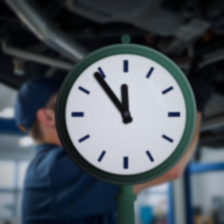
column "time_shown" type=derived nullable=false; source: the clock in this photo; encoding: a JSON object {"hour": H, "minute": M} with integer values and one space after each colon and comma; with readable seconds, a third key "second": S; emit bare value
{"hour": 11, "minute": 54}
